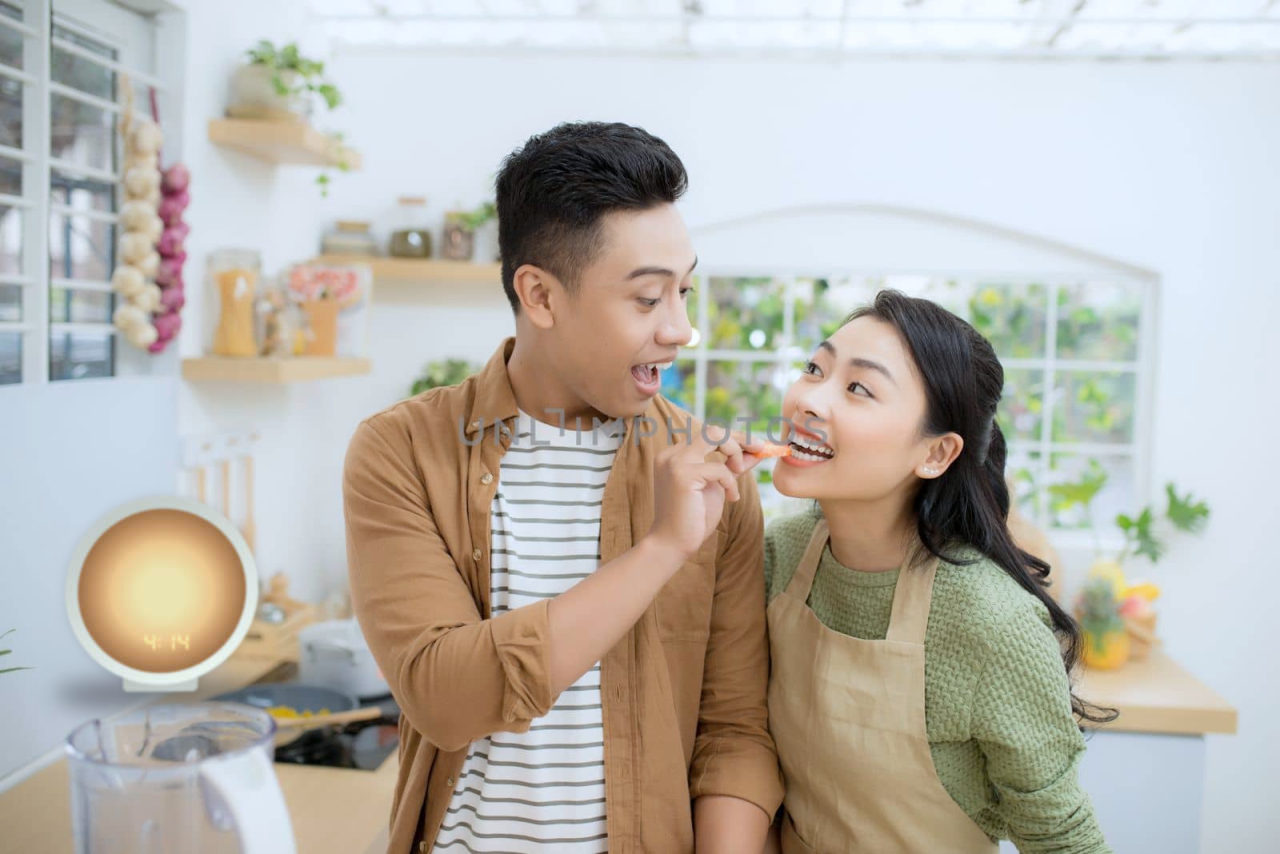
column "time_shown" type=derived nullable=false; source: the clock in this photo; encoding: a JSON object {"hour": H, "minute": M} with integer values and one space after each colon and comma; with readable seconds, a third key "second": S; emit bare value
{"hour": 4, "minute": 14}
